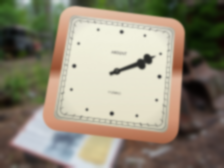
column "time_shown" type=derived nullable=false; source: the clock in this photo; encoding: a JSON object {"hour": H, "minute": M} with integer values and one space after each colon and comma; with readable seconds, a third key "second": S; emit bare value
{"hour": 2, "minute": 10}
